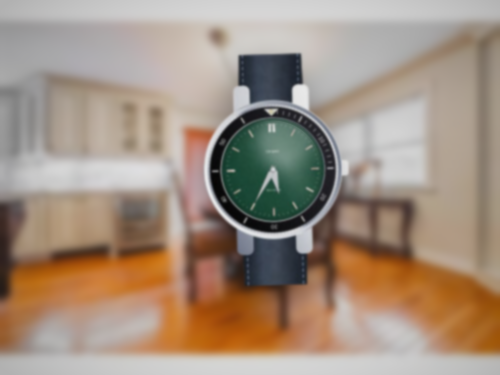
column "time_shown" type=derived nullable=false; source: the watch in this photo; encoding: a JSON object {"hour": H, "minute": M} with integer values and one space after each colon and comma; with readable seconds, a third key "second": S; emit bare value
{"hour": 5, "minute": 35}
